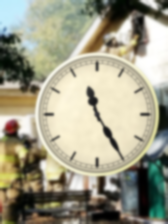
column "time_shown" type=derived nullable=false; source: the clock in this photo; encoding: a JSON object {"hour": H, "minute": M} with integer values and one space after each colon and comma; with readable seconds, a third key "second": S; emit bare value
{"hour": 11, "minute": 25}
